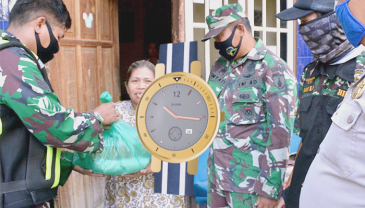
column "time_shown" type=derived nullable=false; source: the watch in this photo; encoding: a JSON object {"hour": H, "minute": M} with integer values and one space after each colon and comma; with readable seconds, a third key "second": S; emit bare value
{"hour": 10, "minute": 16}
